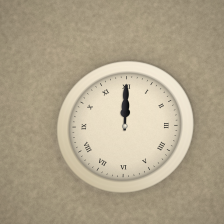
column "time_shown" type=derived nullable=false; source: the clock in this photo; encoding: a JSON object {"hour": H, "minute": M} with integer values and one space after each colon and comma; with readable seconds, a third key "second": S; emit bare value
{"hour": 12, "minute": 0}
